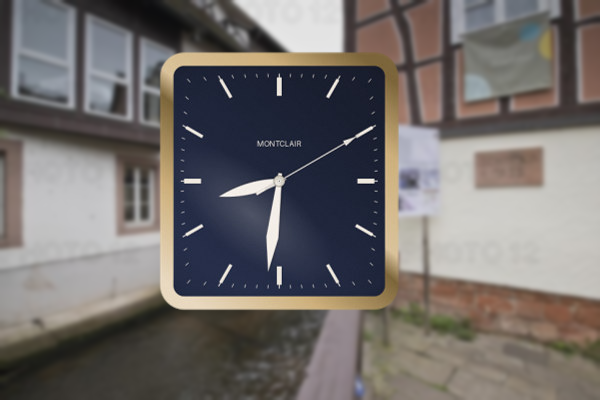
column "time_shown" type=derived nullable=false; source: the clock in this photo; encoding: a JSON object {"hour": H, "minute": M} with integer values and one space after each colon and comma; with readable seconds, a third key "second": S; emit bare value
{"hour": 8, "minute": 31, "second": 10}
